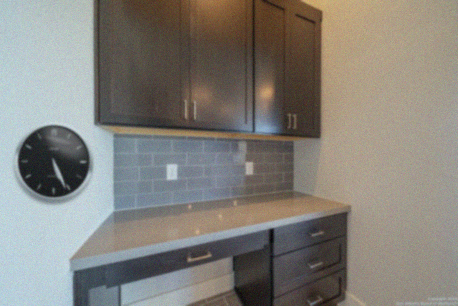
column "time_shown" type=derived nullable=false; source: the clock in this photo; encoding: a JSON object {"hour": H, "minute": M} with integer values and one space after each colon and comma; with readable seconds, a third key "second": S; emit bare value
{"hour": 5, "minute": 26}
